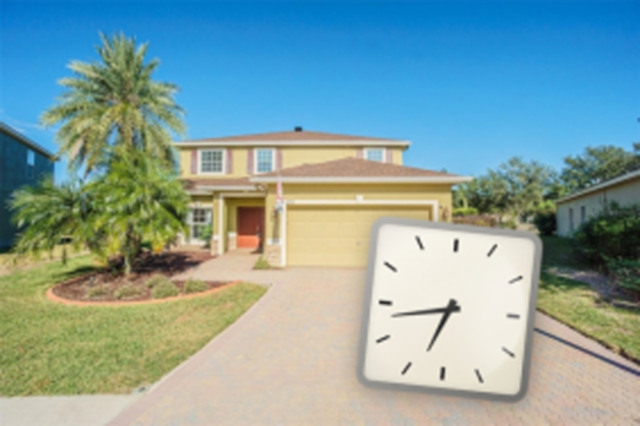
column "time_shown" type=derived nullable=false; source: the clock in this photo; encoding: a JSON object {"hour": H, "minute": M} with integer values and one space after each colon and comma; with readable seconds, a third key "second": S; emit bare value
{"hour": 6, "minute": 43}
